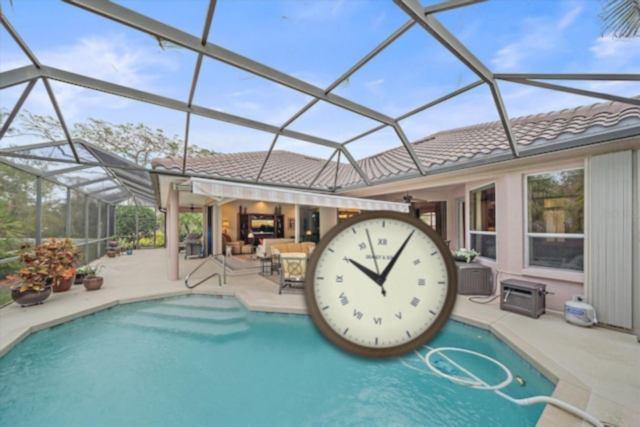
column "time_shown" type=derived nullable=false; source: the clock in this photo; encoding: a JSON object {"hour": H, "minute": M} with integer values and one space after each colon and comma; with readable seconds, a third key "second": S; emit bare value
{"hour": 10, "minute": 4, "second": 57}
